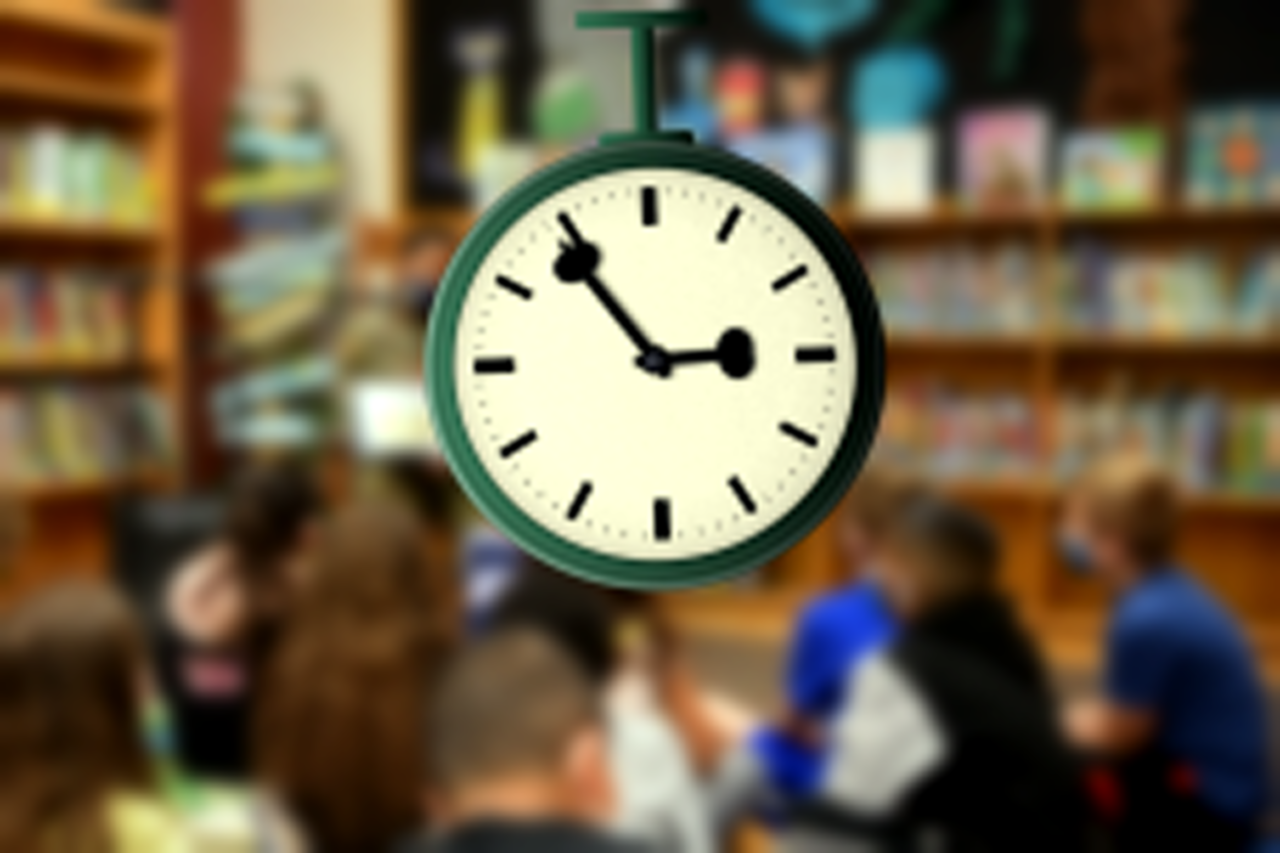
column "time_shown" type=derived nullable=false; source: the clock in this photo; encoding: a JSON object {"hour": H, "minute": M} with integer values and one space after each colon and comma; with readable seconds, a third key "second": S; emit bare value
{"hour": 2, "minute": 54}
